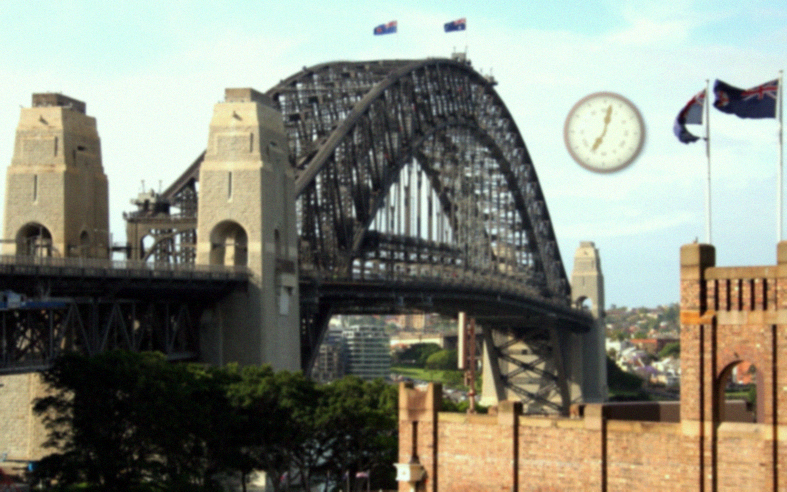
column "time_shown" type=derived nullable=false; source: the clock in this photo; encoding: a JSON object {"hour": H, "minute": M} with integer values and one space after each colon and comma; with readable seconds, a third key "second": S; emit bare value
{"hour": 7, "minute": 2}
